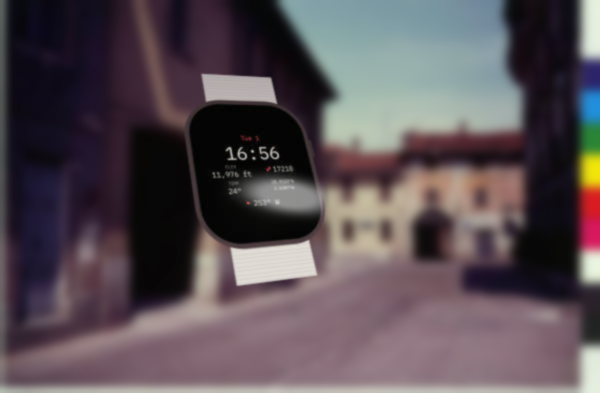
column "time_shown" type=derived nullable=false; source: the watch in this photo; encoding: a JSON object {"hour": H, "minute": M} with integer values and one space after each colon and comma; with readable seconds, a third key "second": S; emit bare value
{"hour": 16, "minute": 56}
